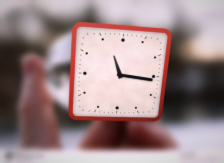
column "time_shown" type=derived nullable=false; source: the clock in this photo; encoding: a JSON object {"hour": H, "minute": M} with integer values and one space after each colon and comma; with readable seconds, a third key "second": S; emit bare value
{"hour": 11, "minute": 16}
